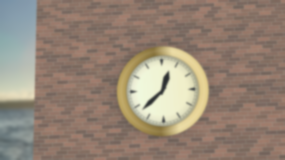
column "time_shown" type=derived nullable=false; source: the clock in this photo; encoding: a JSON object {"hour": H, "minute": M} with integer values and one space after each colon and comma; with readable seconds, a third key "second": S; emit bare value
{"hour": 12, "minute": 38}
